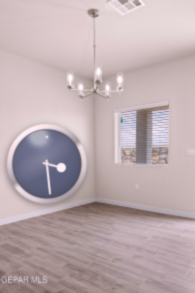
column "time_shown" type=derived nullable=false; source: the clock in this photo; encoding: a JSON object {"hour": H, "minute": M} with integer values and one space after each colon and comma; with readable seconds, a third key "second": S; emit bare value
{"hour": 3, "minute": 29}
